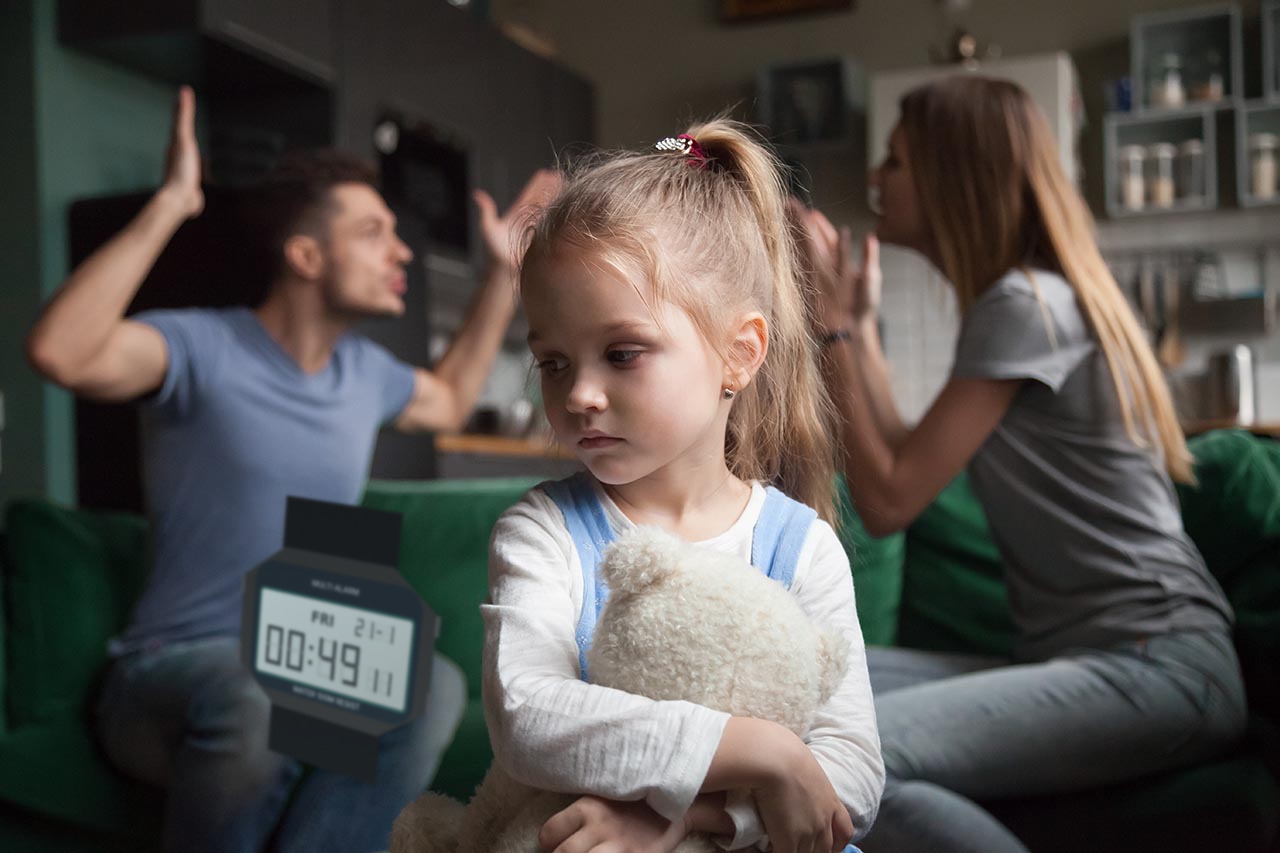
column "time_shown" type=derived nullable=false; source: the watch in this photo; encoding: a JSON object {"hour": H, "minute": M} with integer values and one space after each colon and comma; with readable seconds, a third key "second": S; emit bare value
{"hour": 0, "minute": 49, "second": 11}
